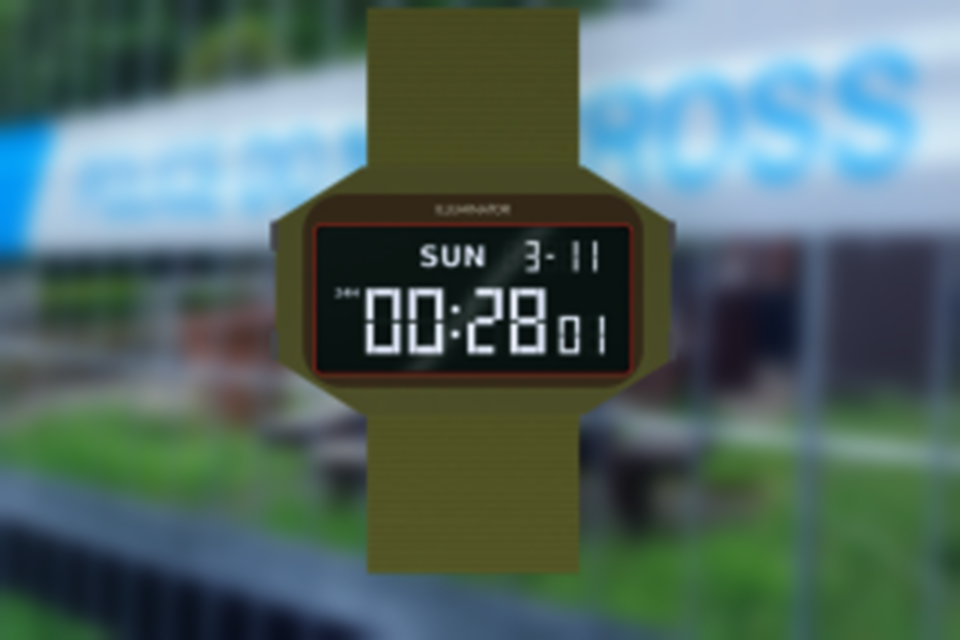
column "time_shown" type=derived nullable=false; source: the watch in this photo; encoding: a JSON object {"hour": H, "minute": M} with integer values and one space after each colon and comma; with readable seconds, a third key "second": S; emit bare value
{"hour": 0, "minute": 28, "second": 1}
